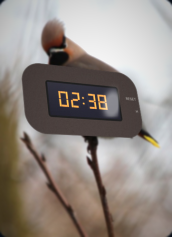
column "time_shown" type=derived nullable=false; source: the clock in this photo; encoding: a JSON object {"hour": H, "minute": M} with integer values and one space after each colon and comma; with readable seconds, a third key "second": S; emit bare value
{"hour": 2, "minute": 38}
